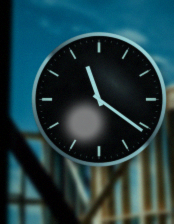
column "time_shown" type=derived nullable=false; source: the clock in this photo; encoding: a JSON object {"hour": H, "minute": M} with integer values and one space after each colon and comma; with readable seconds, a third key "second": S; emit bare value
{"hour": 11, "minute": 21}
